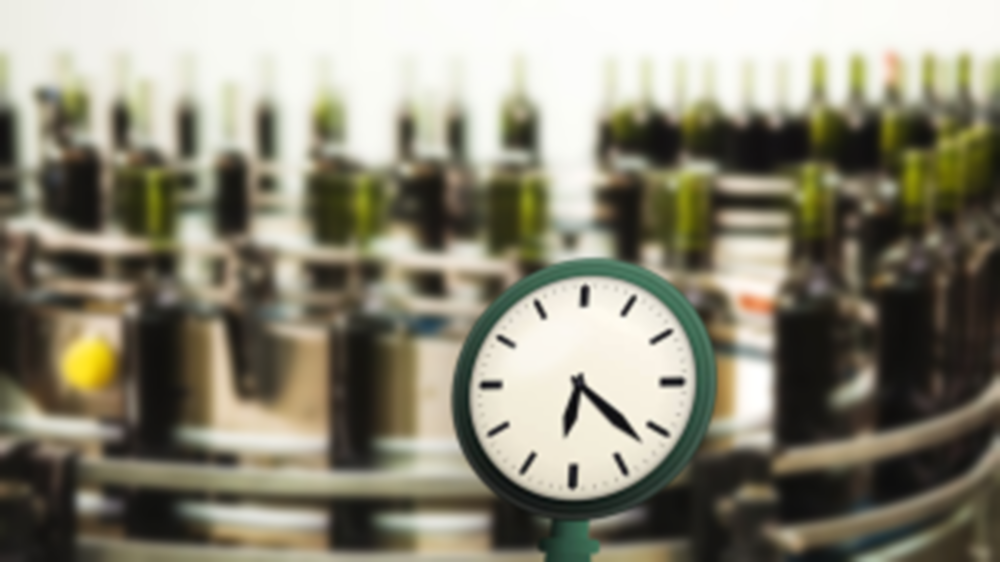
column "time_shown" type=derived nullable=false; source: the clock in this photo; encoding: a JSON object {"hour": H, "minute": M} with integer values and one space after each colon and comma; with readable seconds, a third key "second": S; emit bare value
{"hour": 6, "minute": 22}
